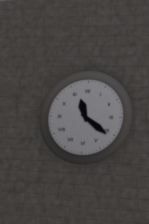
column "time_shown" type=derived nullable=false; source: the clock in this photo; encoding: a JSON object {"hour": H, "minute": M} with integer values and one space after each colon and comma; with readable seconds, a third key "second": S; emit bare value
{"hour": 11, "minute": 21}
